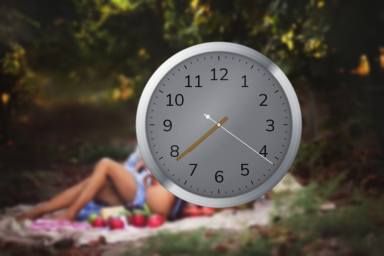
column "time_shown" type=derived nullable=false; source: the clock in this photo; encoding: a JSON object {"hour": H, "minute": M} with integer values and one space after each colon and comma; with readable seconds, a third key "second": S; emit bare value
{"hour": 7, "minute": 38, "second": 21}
